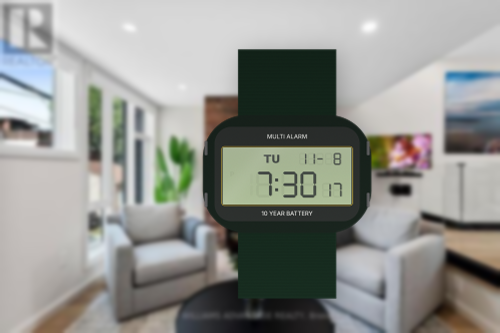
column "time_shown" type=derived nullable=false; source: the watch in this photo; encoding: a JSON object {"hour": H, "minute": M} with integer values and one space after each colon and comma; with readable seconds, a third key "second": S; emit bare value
{"hour": 7, "minute": 30, "second": 17}
